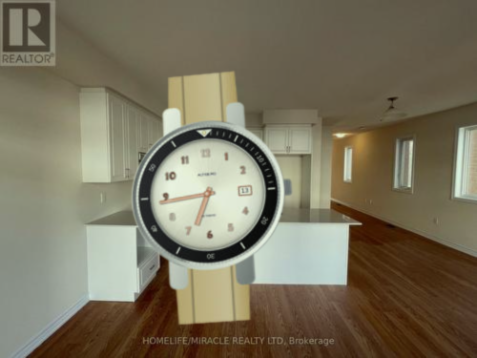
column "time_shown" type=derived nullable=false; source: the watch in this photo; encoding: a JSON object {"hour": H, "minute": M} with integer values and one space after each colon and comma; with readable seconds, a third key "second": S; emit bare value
{"hour": 6, "minute": 44}
